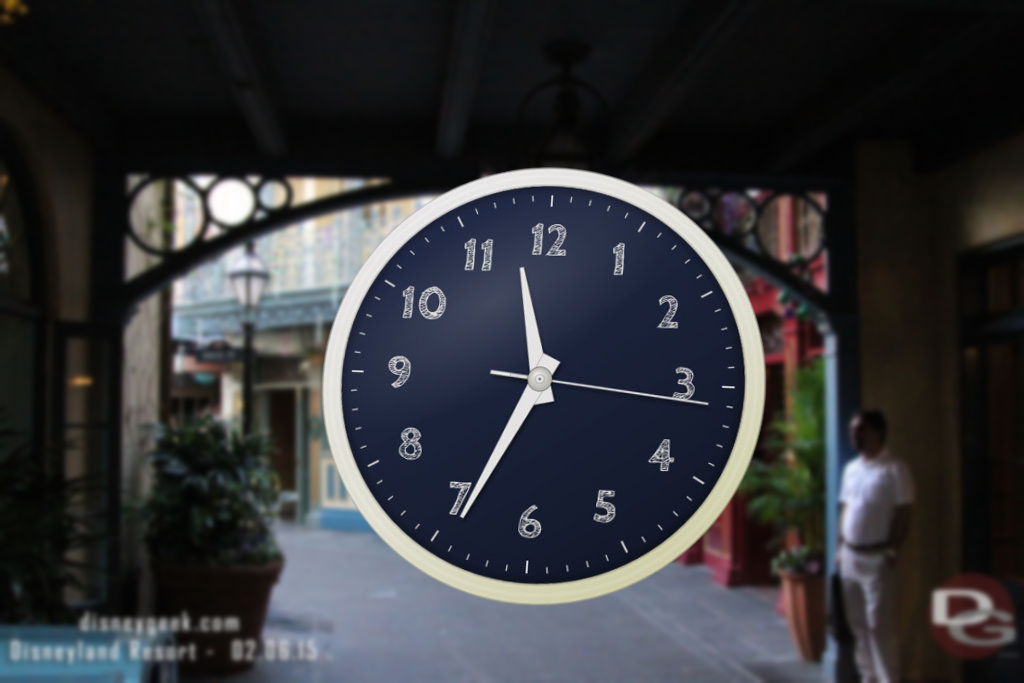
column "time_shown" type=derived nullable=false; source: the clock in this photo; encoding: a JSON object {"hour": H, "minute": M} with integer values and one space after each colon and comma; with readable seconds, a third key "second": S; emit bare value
{"hour": 11, "minute": 34, "second": 16}
